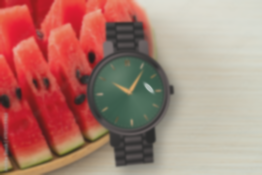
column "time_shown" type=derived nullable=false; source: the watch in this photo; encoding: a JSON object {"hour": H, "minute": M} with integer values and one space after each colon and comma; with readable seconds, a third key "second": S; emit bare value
{"hour": 10, "minute": 6}
